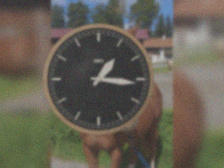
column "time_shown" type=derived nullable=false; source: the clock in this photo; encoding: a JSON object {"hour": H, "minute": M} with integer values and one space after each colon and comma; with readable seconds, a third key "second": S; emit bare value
{"hour": 1, "minute": 16}
